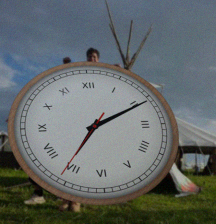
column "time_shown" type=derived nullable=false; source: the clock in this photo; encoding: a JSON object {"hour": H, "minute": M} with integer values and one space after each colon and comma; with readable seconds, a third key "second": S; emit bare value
{"hour": 7, "minute": 10, "second": 36}
